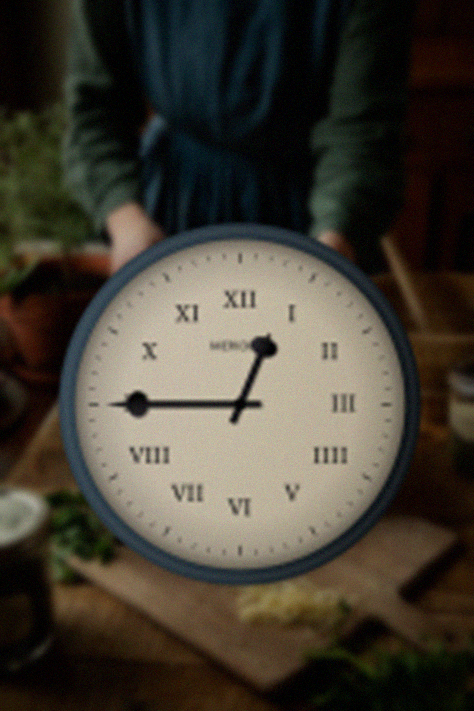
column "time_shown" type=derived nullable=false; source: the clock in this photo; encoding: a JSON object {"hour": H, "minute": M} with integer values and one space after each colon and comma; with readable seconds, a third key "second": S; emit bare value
{"hour": 12, "minute": 45}
